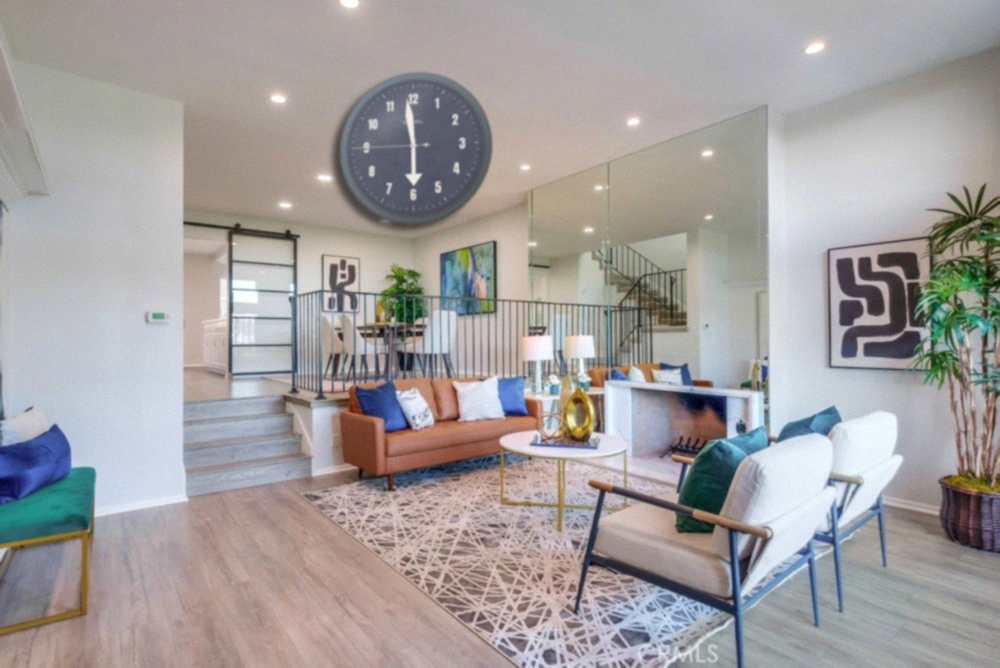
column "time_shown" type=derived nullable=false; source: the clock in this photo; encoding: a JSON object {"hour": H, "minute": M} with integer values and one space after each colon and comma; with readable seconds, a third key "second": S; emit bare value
{"hour": 5, "minute": 58, "second": 45}
